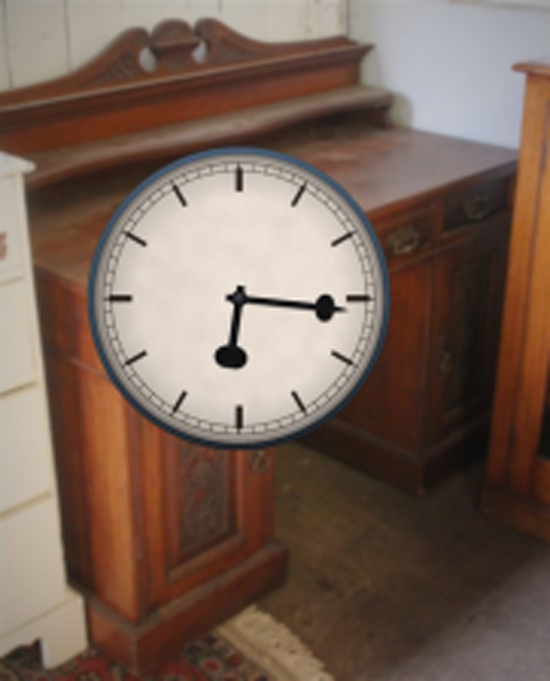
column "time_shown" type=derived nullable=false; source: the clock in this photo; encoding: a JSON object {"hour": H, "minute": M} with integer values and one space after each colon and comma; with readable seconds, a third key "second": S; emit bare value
{"hour": 6, "minute": 16}
